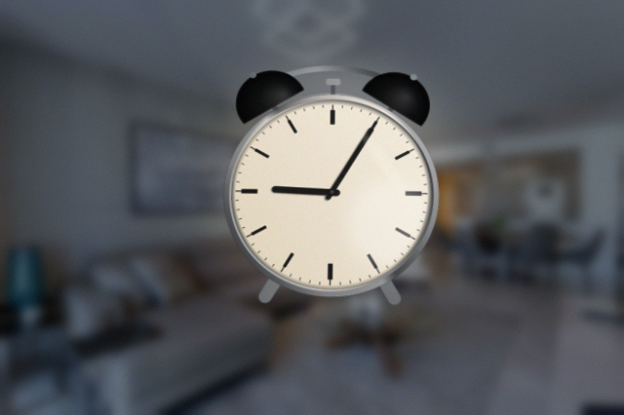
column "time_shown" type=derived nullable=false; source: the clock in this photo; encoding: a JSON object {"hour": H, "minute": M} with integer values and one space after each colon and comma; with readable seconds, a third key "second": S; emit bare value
{"hour": 9, "minute": 5}
